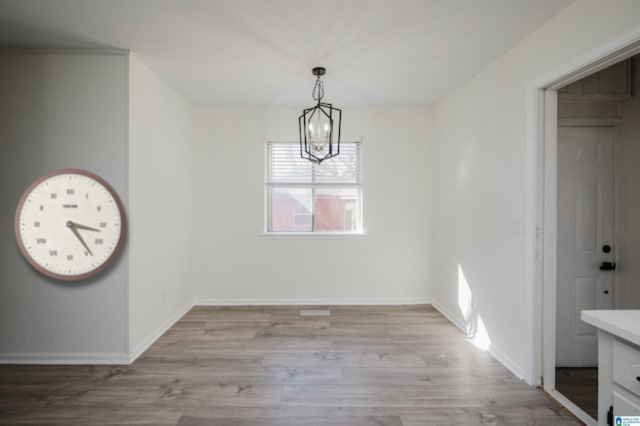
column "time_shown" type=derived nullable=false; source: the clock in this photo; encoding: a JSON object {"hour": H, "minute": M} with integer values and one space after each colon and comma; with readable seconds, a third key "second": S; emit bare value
{"hour": 3, "minute": 24}
